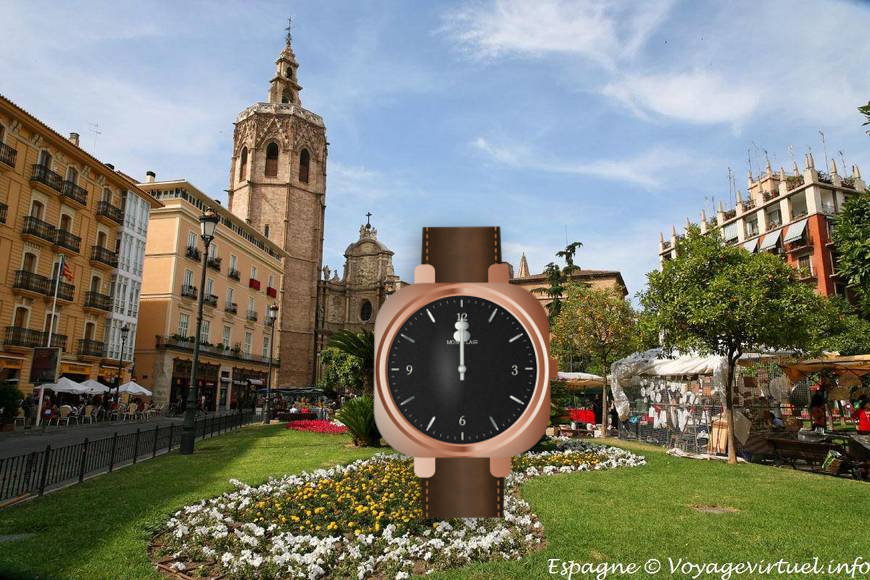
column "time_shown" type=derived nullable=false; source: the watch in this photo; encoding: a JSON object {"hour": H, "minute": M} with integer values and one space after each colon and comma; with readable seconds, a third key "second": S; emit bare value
{"hour": 12, "minute": 0}
